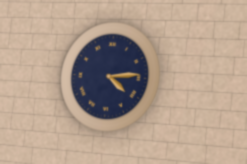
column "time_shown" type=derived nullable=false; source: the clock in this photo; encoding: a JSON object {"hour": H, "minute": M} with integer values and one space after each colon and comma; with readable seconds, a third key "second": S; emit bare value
{"hour": 4, "minute": 14}
